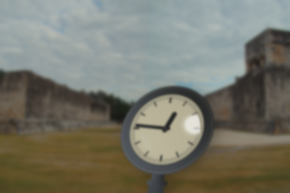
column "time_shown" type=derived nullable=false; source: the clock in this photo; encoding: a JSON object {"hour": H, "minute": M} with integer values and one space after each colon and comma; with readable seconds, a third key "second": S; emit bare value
{"hour": 12, "minute": 46}
